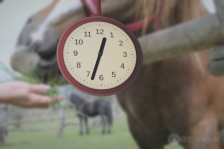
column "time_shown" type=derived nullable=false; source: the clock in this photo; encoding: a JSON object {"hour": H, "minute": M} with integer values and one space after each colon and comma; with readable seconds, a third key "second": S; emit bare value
{"hour": 12, "minute": 33}
